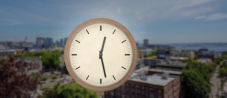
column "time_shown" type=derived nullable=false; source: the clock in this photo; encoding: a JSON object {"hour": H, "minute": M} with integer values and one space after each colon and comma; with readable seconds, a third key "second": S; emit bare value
{"hour": 12, "minute": 28}
